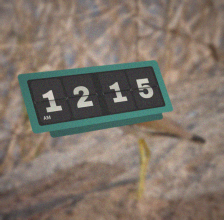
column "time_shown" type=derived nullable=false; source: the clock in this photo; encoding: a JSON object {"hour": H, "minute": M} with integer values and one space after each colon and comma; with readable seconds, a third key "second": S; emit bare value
{"hour": 12, "minute": 15}
